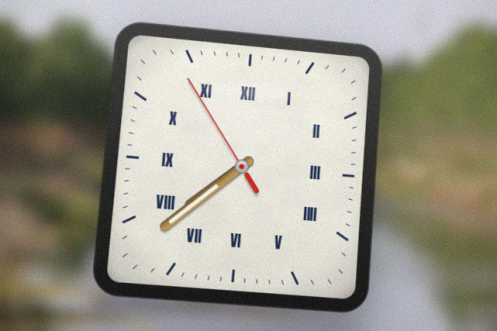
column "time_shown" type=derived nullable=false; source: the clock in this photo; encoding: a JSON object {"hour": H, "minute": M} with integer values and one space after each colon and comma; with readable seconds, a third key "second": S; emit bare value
{"hour": 7, "minute": 37, "second": 54}
